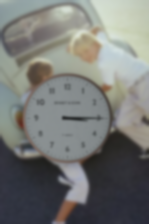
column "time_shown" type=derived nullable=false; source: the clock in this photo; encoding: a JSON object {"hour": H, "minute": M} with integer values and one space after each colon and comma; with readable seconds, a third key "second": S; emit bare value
{"hour": 3, "minute": 15}
